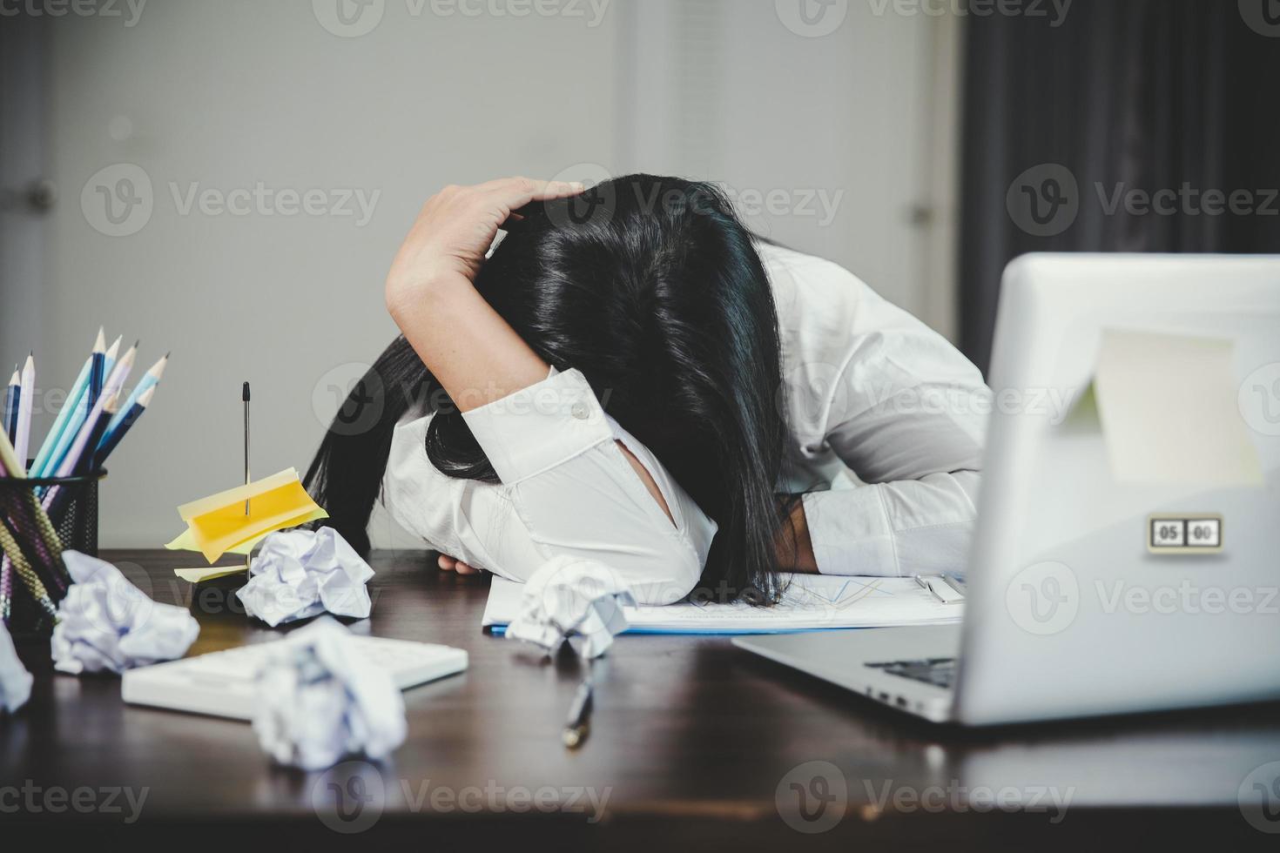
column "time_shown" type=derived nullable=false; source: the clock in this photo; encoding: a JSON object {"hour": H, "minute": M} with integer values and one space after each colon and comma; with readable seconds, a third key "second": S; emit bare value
{"hour": 5, "minute": 0}
